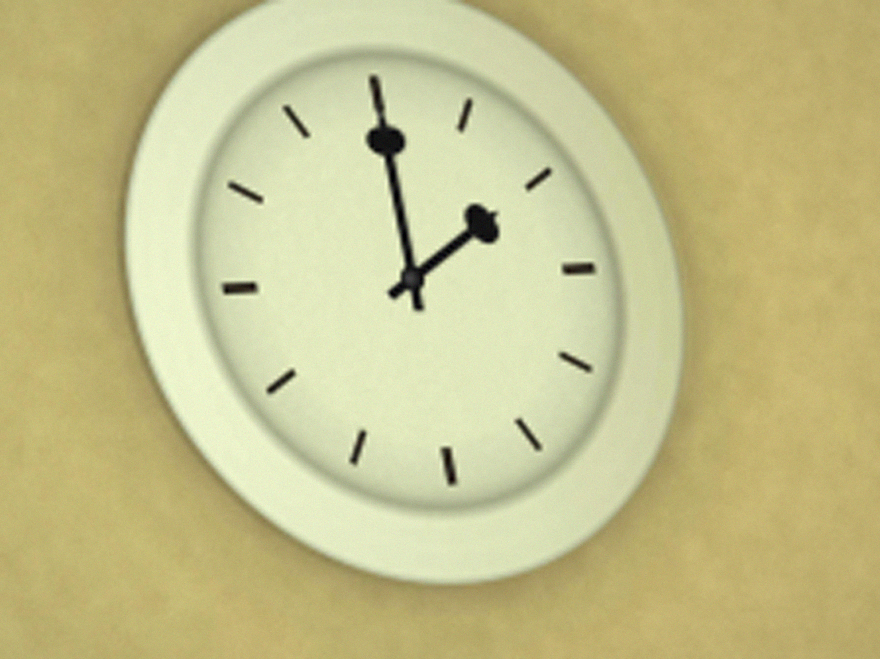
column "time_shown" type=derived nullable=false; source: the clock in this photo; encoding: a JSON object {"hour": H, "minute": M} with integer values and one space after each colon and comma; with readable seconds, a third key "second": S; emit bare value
{"hour": 2, "minute": 0}
